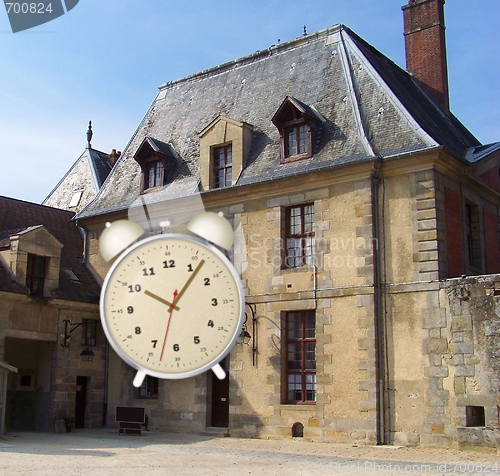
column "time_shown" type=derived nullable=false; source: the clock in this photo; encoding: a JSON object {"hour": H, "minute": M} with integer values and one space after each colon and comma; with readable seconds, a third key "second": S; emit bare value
{"hour": 10, "minute": 6, "second": 33}
